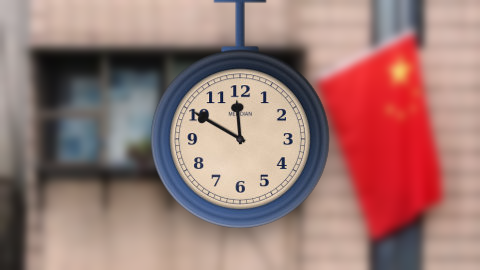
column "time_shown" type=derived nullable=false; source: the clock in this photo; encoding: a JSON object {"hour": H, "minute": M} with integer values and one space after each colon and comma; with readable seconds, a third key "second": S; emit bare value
{"hour": 11, "minute": 50}
